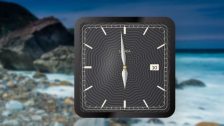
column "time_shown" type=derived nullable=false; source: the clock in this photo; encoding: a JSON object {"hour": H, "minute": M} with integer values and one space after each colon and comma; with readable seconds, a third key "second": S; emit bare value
{"hour": 5, "minute": 59}
